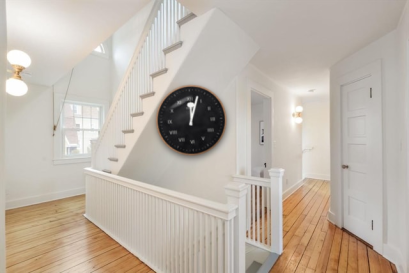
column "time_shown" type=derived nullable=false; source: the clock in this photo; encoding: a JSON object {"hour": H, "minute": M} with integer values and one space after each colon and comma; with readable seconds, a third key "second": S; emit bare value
{"hour": 12, "minute": 3}
